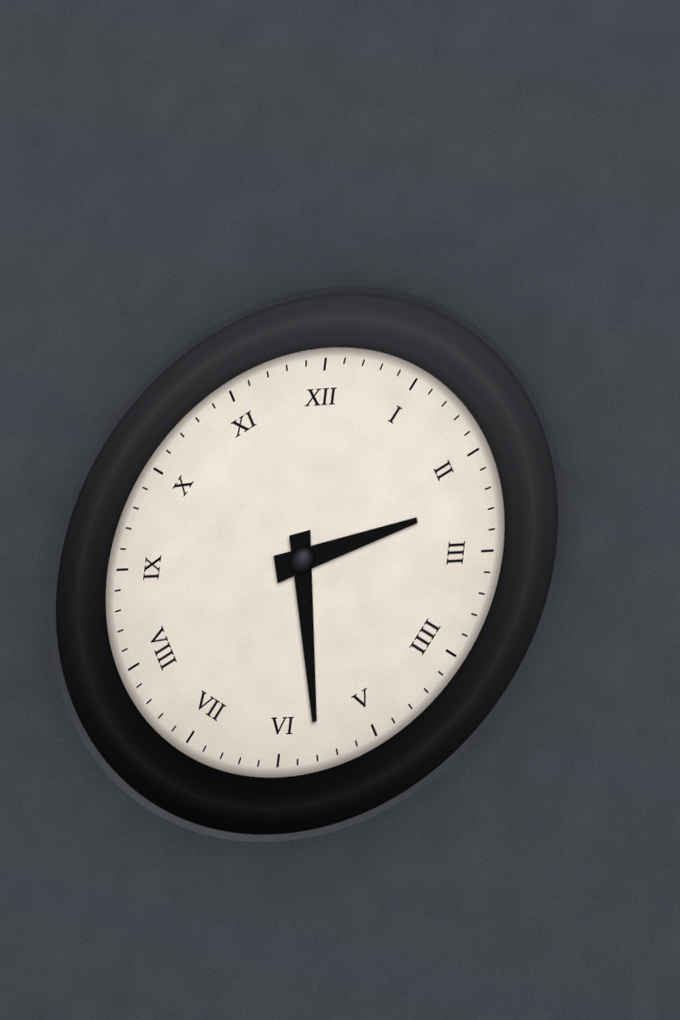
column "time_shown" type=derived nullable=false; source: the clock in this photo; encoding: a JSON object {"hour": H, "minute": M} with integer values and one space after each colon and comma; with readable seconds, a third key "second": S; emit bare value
{"hour": 2, "minute": 28}
